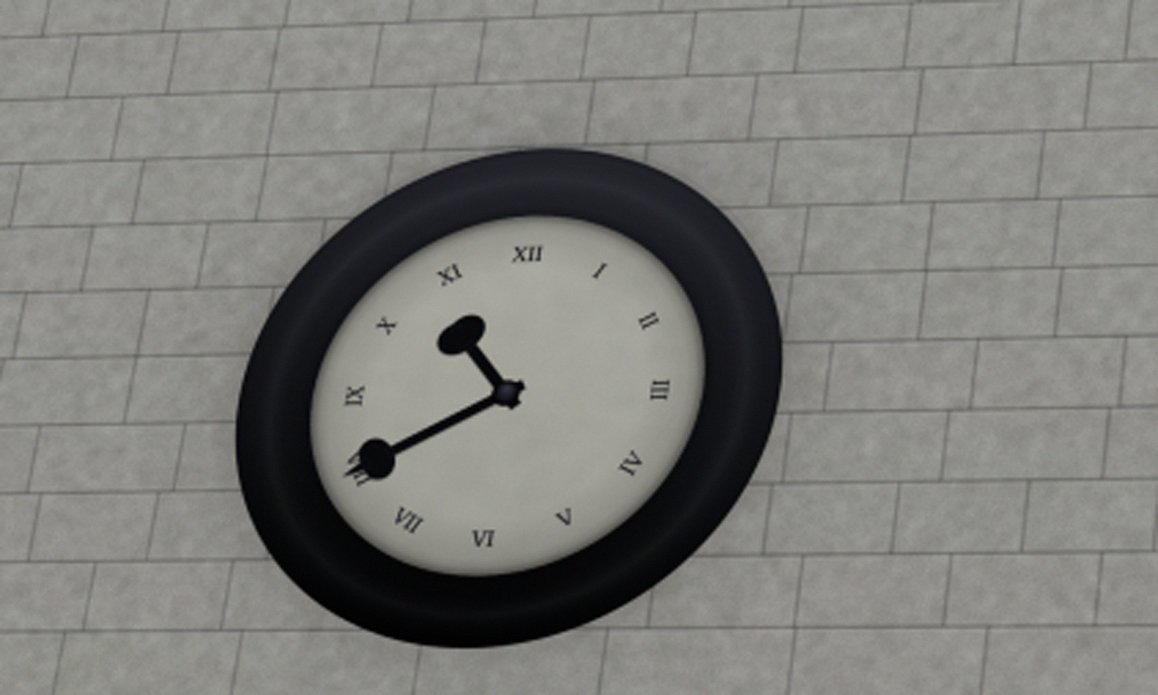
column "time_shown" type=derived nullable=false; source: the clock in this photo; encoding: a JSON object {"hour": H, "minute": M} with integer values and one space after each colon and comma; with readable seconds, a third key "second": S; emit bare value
{"hour": 10, "minute": 40}
